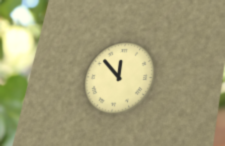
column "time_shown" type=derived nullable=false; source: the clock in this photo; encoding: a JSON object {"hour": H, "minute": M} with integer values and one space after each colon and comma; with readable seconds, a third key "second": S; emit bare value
{"hour": 11, "minute": 52}
